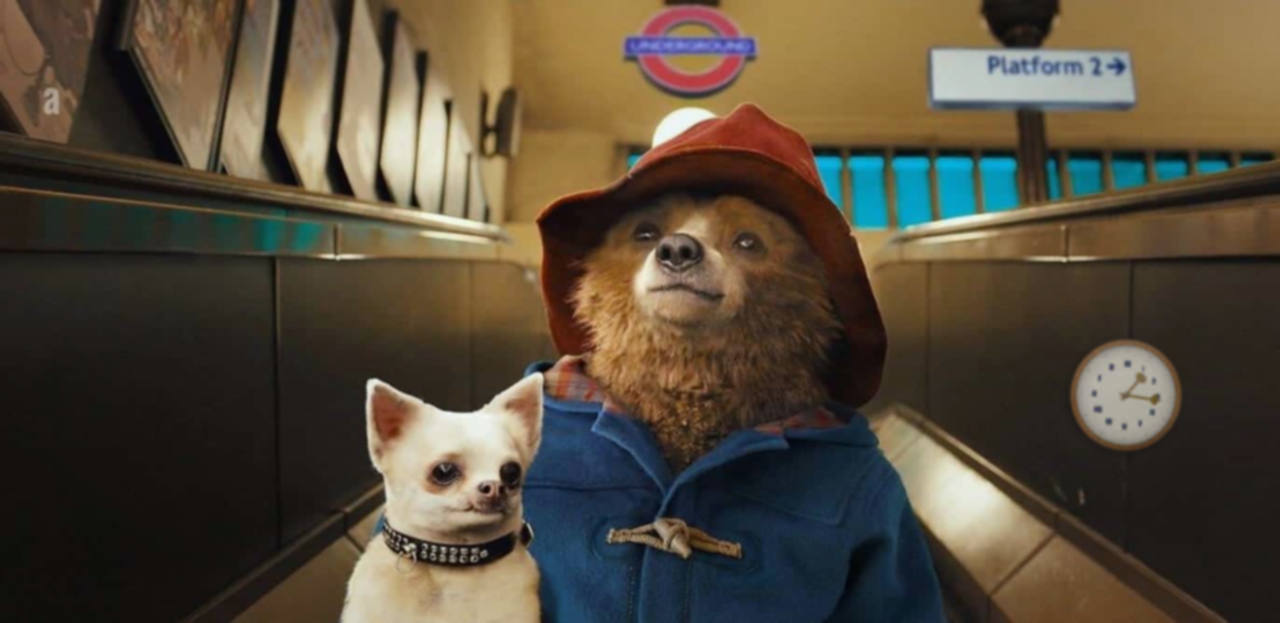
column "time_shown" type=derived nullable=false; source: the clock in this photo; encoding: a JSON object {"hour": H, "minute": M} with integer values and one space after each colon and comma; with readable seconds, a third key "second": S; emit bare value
{"hour": 1, "minute": 16}
